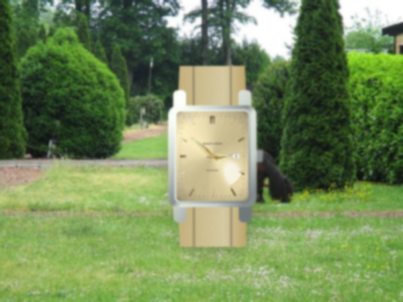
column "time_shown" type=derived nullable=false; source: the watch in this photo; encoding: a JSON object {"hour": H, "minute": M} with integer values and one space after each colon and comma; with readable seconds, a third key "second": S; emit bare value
{"hour": 2, "minute": 52}
